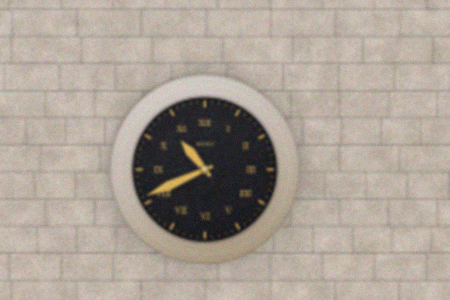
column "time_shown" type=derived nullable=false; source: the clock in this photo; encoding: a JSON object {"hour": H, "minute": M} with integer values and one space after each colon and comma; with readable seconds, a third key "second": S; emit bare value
{"hour": 10, "minute": 41}
